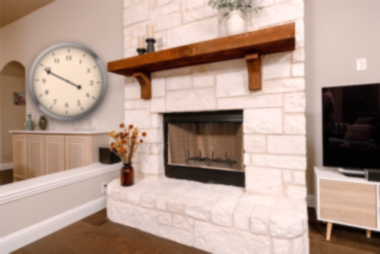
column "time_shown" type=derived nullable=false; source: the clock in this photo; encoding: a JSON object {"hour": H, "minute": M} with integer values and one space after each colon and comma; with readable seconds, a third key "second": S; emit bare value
{"hour": 3, "minute": 49}
